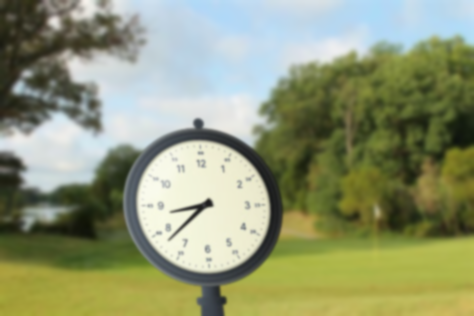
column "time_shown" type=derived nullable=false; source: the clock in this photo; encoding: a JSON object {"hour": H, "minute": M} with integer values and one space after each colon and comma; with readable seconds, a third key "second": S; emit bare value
{"hour": 8, "minute": 38}
